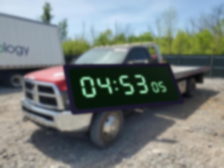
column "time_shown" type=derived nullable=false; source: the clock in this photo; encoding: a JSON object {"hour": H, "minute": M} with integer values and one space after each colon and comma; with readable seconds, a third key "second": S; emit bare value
{"hour": 4, "minute": 53}
